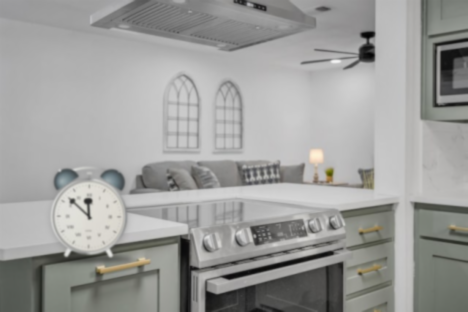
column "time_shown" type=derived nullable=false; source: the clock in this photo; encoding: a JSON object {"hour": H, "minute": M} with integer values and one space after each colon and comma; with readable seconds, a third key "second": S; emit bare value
{"hour": 11, "minute": 52}
